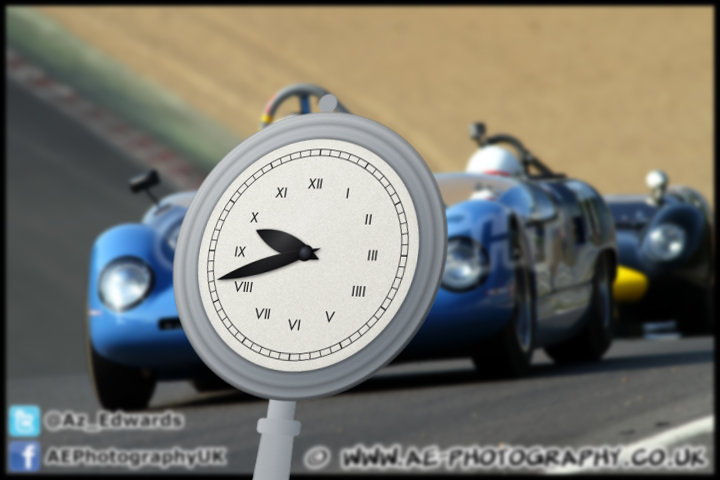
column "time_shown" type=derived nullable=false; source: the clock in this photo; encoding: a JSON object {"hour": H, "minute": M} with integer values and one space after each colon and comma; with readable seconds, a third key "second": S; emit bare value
{"hour": 9, "minute": 42}
